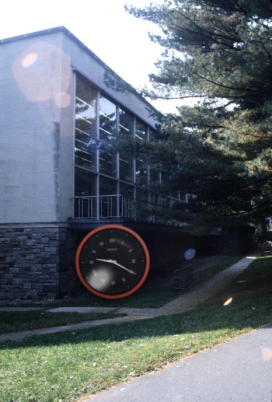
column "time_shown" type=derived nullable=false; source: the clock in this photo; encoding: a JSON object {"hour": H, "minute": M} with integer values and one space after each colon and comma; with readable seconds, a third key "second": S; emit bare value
{"hour": 9, "minute": 20}
